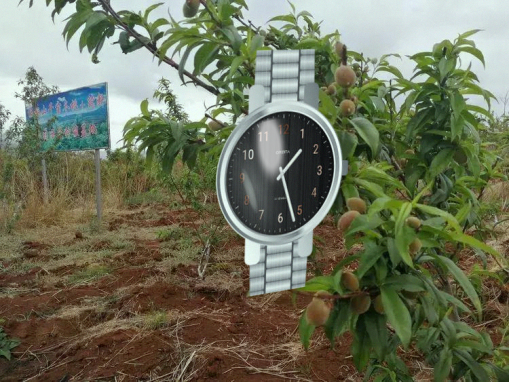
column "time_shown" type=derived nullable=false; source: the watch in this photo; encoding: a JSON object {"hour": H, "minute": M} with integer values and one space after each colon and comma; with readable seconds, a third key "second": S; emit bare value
{"hour": 1, "minute": 27}
